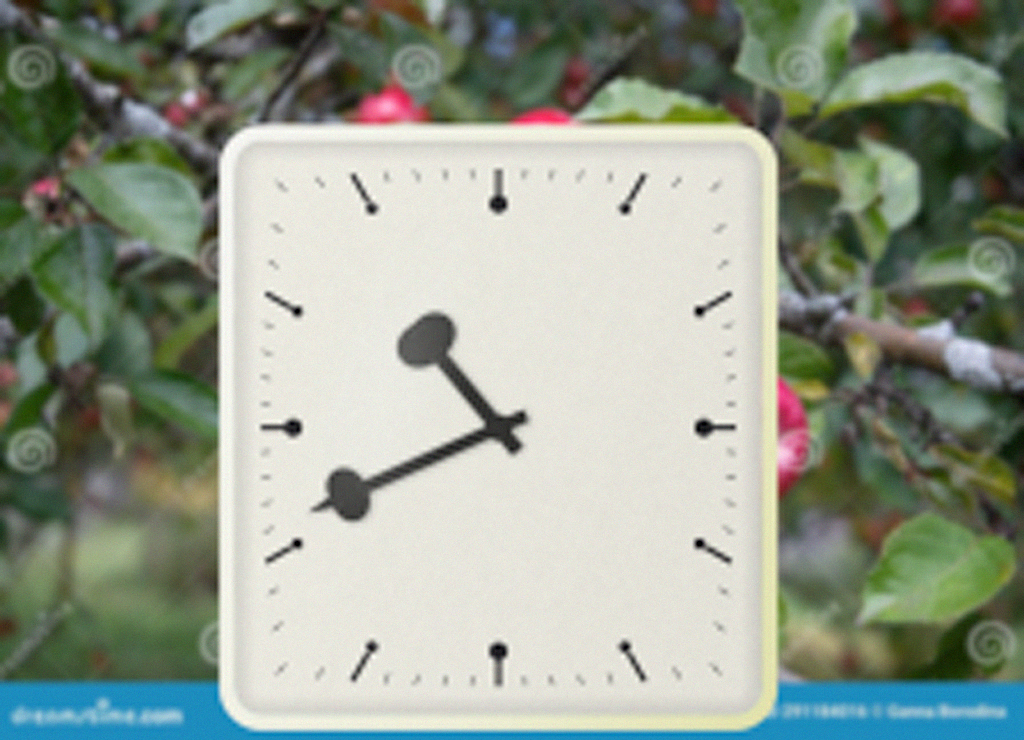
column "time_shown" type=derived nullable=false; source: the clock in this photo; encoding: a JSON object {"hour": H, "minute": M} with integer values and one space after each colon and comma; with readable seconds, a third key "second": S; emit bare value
{"hour": 10, "minute": 41}
